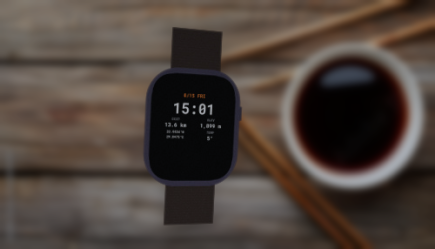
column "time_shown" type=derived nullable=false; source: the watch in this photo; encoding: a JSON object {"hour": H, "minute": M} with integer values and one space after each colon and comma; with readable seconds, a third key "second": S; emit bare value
{"hour": 15, "minute": 1}
